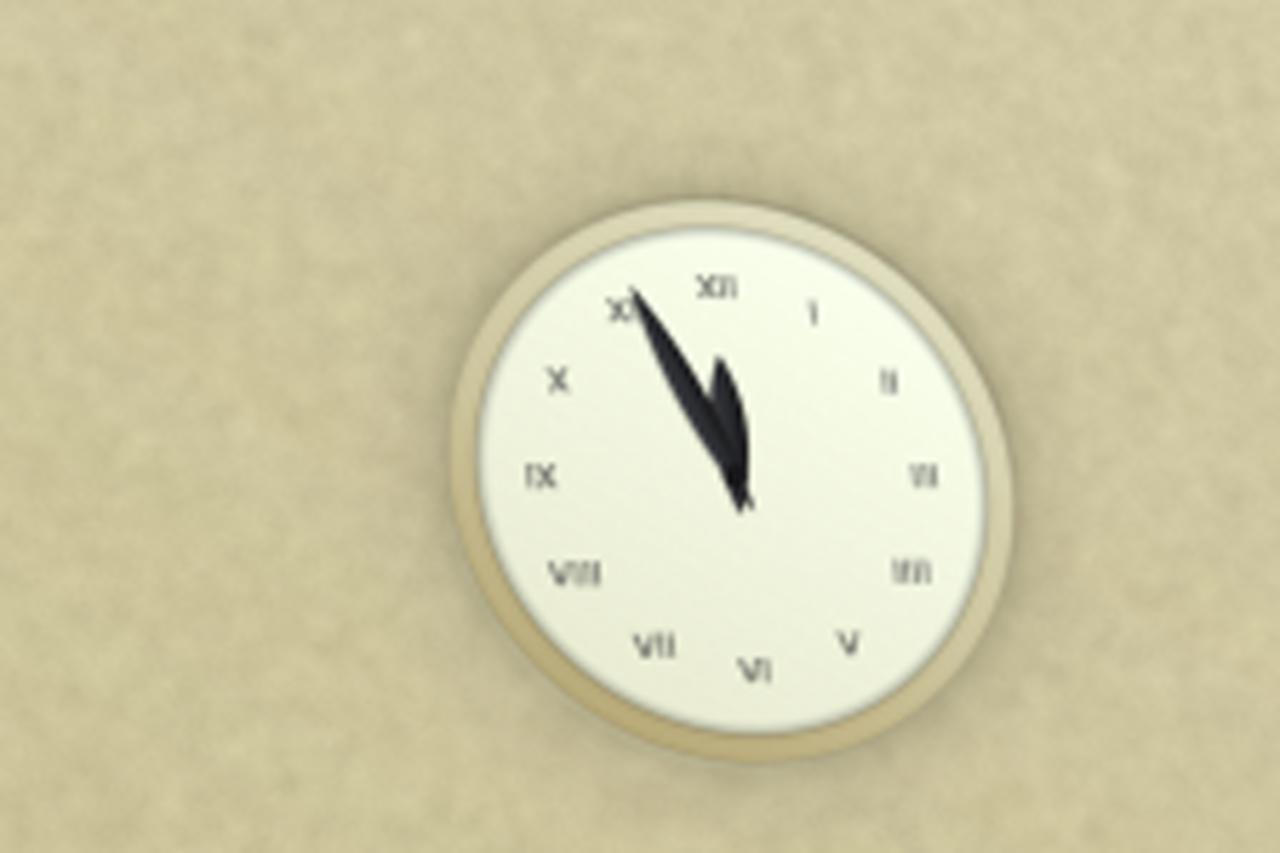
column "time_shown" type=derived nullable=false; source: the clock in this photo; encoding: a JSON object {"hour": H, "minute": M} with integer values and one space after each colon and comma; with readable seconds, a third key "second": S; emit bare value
{"hour": 11, "minute": 56}
